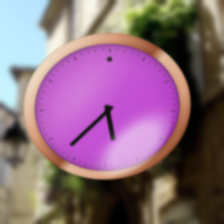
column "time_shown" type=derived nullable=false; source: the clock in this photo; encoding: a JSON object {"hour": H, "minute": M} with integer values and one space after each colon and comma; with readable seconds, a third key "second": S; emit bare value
{"hour": 5, "minute": 37}
